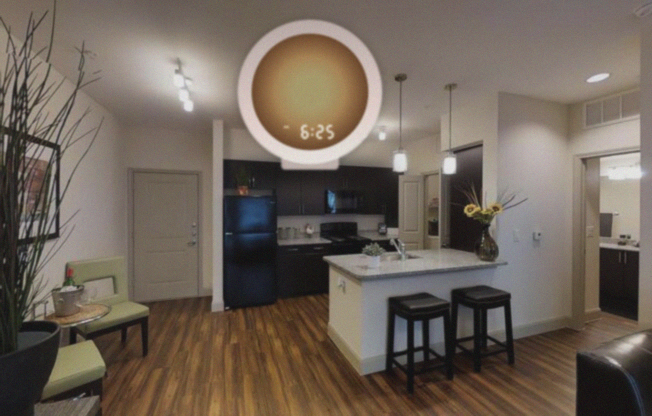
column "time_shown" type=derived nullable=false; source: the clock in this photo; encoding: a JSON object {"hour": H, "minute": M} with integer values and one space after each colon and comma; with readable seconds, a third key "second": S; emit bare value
{"hour": 6, "minute": 25}
